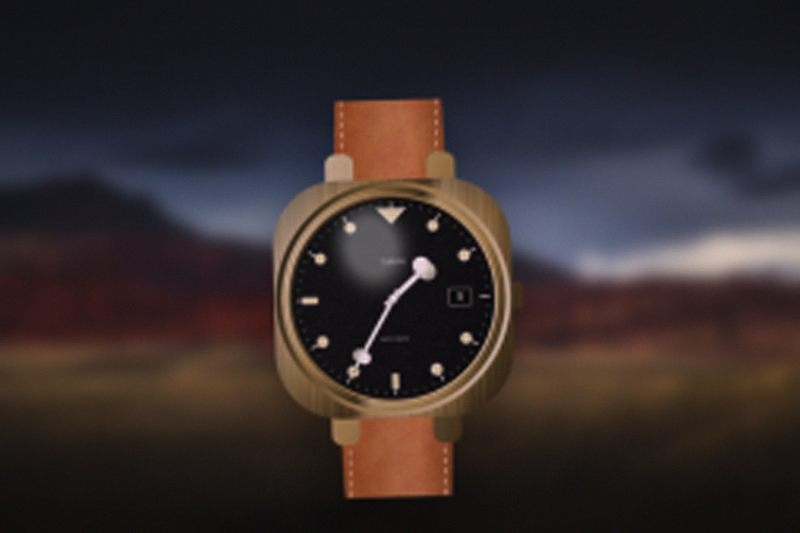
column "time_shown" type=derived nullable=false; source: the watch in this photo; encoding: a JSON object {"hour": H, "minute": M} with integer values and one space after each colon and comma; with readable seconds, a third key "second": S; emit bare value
{"hour": 1, "minute": 35}
